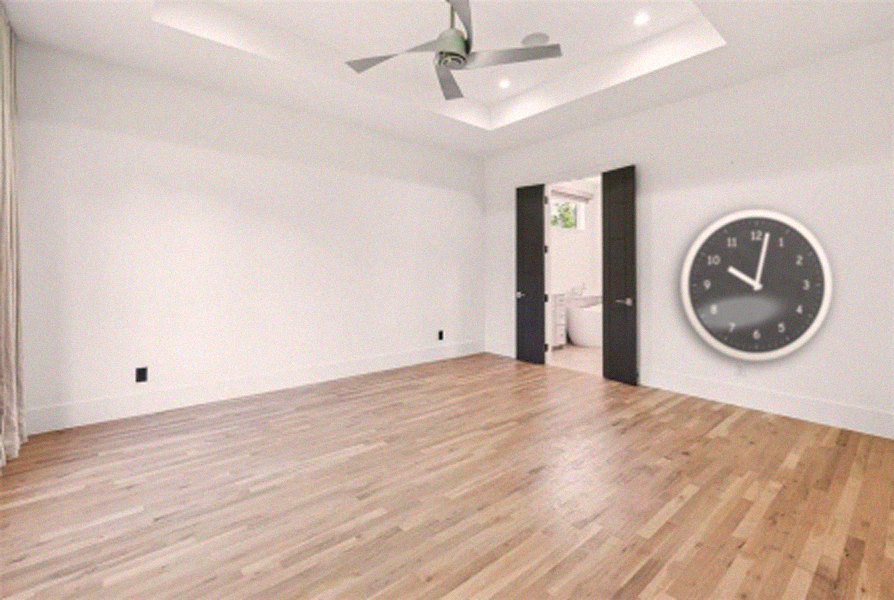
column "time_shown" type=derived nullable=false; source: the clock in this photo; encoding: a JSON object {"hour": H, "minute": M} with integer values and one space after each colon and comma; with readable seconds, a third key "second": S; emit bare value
{"hour": 10, "minute": 2}
